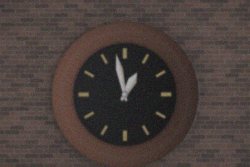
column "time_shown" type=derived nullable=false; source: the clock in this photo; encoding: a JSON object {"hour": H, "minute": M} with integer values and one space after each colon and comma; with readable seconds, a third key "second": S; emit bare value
{"hour": 12, "minute": 58}
